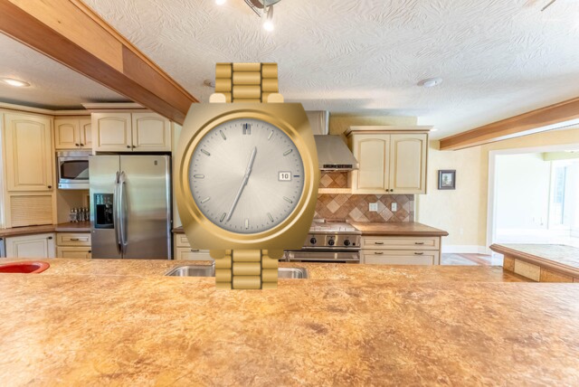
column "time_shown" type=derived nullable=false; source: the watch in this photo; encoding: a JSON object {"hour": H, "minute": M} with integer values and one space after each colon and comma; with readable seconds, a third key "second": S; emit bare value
{"hour": 12, "minute": 34}
